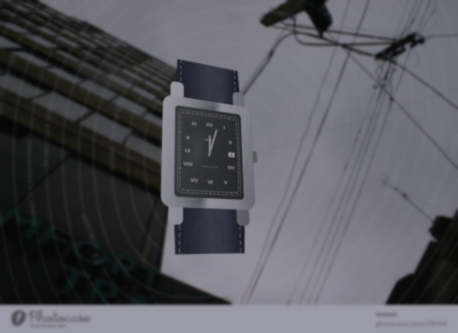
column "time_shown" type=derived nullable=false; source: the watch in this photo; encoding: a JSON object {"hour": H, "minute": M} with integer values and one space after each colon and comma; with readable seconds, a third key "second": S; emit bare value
{"hour": 12, "minute": 3}
